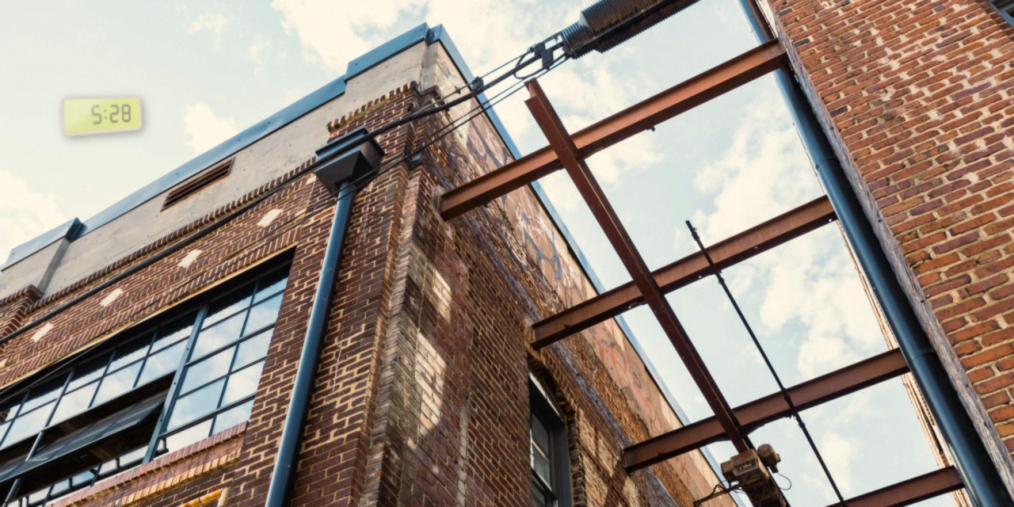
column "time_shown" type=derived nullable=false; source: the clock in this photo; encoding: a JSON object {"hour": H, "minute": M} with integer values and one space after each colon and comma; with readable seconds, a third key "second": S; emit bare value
{"hour": 5, "minute": 28}
